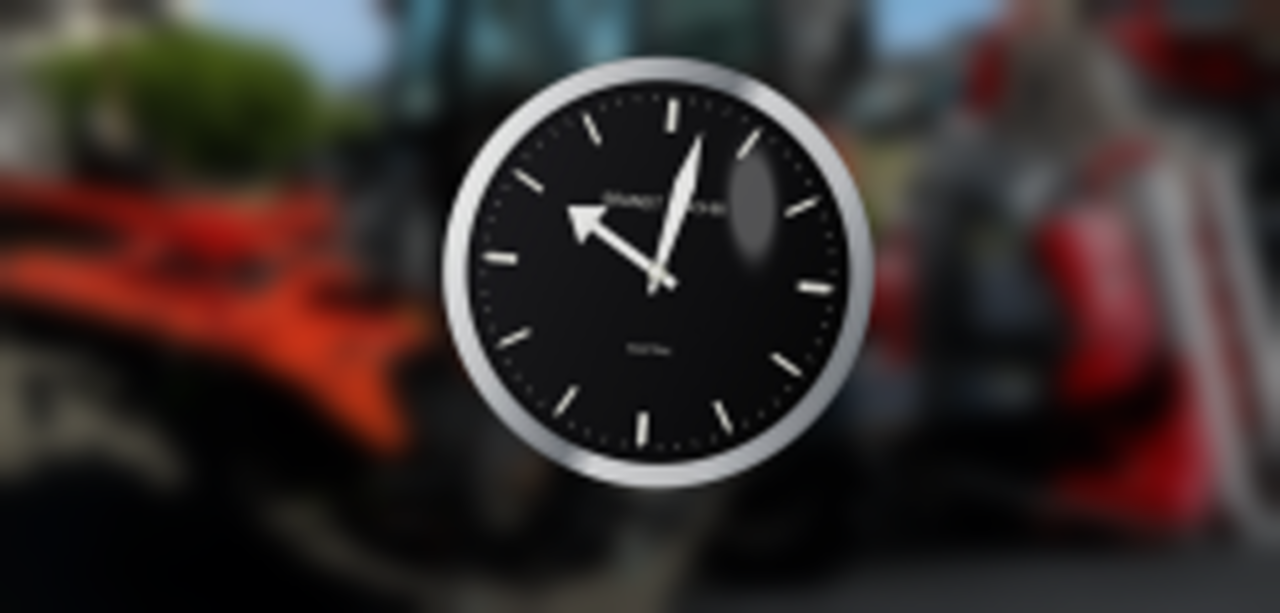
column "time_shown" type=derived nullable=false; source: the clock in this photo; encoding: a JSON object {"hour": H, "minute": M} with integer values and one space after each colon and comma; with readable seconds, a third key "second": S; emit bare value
{"hour": 10, "minute": 2}
